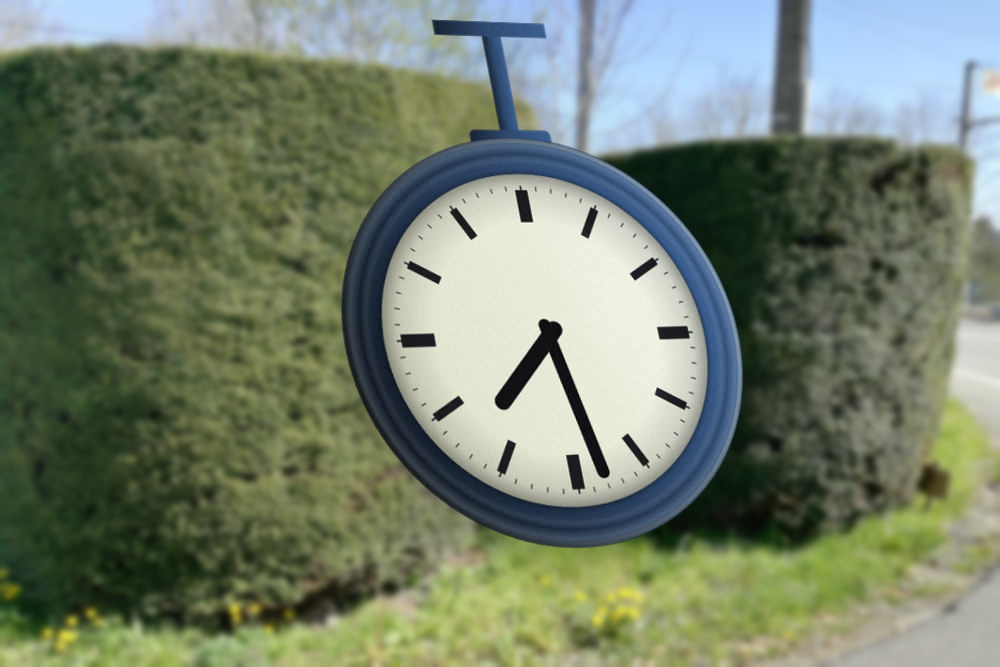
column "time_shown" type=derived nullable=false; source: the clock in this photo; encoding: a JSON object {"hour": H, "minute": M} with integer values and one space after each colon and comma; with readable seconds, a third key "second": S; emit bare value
{"hour": 7, "minute": 28}
